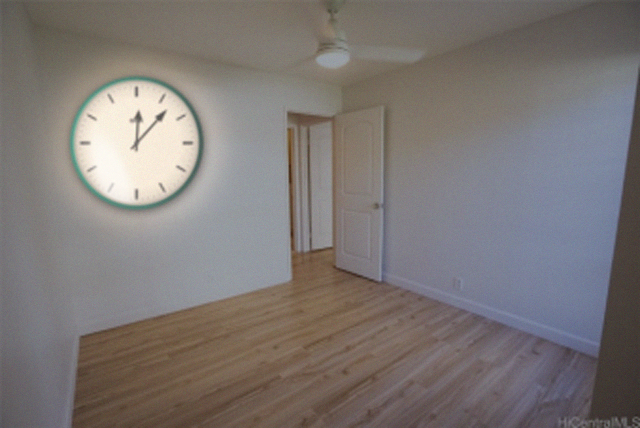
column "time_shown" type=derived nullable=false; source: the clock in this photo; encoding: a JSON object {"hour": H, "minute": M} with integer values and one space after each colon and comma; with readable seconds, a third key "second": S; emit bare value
{"hour": 12, "minute": 7}
